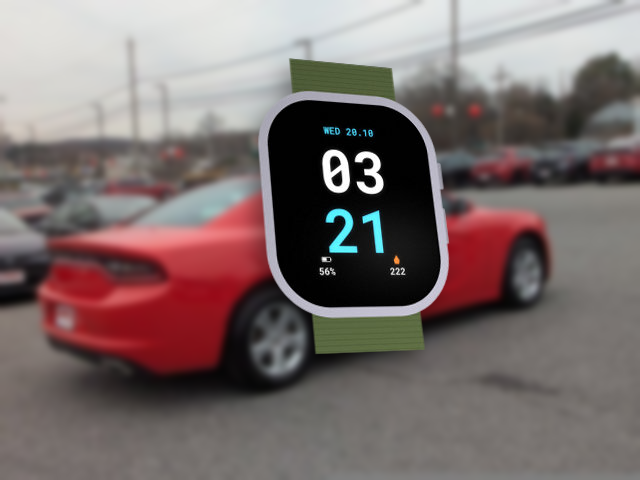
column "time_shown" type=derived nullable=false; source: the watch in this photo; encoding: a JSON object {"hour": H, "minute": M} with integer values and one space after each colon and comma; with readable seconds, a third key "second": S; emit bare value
{"hour": 3, "minute": 21}
